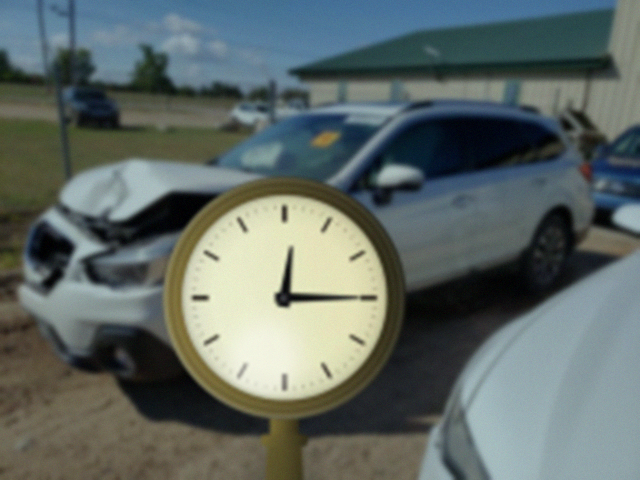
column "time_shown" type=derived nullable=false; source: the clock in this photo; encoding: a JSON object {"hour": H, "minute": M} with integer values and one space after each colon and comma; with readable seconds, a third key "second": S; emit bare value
{"hour": 12, "minute": 15}
